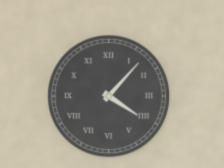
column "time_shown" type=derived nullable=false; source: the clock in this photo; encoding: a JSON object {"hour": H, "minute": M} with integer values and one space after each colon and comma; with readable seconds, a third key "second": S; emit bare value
{"hour": 4, "minute": 7}
